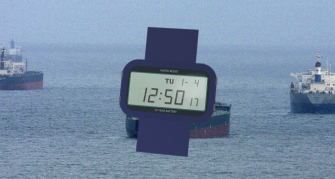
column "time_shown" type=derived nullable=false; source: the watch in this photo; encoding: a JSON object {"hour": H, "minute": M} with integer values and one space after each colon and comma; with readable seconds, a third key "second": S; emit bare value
{"hour": 12, "minute": 50, "second": 17}
